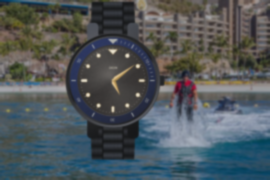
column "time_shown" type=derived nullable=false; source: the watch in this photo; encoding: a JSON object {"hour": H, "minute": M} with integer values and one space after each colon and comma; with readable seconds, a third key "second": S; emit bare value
{"hour": 5, "minute": 9}
